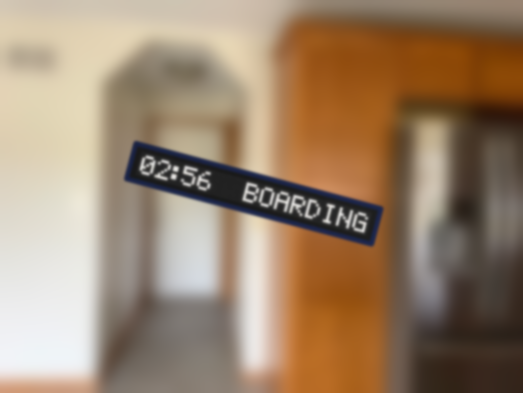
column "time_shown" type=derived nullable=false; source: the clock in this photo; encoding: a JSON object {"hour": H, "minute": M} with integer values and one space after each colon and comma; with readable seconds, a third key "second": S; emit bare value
{"hour": 2, "minute": 56}
